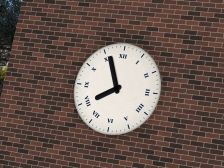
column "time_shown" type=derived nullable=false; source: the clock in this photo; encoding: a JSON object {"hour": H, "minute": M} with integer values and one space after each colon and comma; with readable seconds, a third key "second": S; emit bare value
{"hour": 7, "minute": 56}
